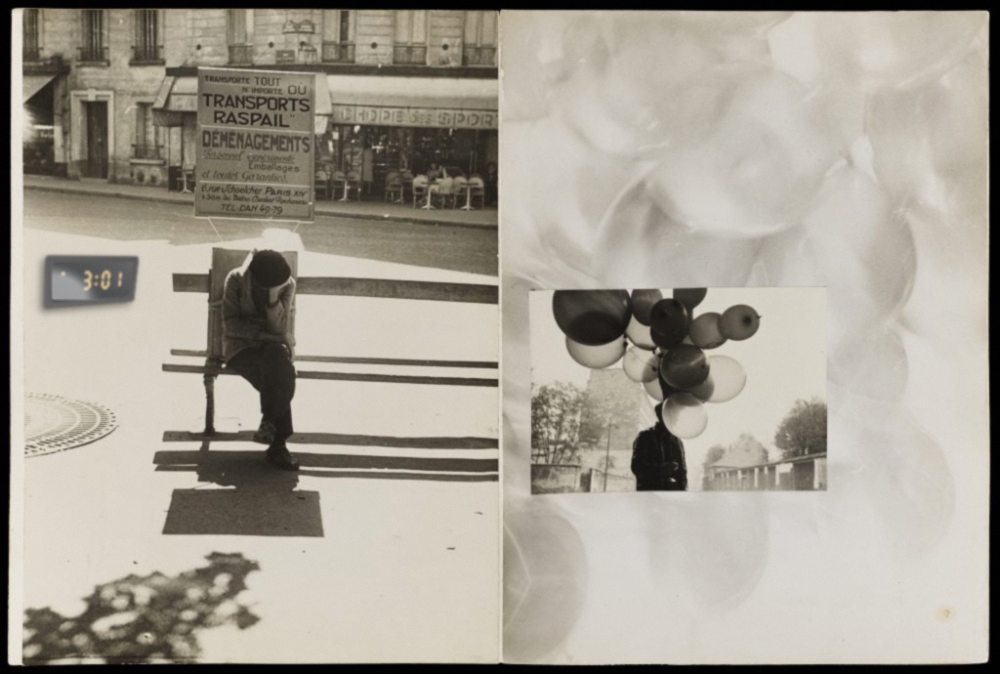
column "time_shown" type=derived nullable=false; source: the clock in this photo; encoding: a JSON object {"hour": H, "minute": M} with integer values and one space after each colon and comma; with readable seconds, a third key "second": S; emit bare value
{"hour": 3, "minute": 1}
